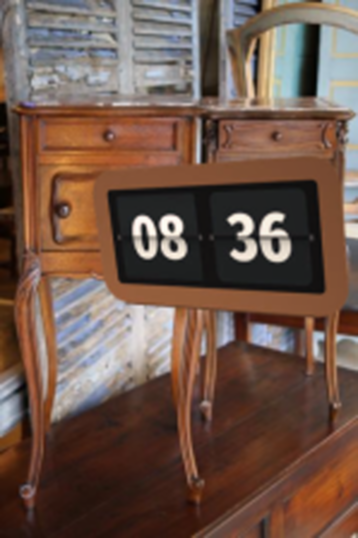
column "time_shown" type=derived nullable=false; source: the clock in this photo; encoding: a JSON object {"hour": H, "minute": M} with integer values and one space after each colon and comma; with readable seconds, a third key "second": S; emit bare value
{"hour": 8, "minute": 36}
